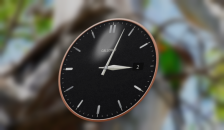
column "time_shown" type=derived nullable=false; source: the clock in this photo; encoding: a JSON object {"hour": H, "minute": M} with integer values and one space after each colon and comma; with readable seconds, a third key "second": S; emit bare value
{"hour": 3, "minute": 3}
